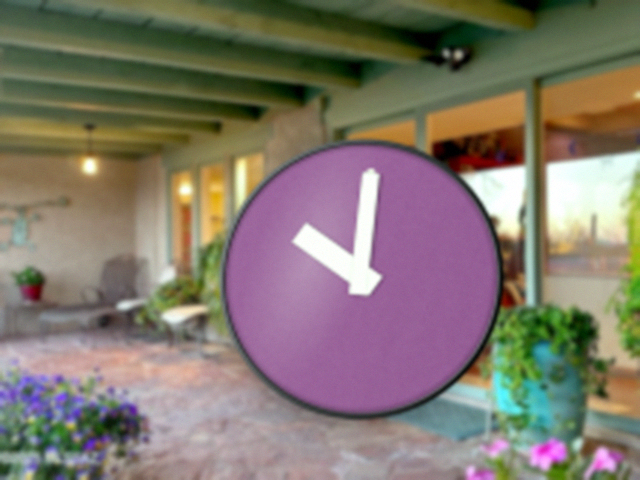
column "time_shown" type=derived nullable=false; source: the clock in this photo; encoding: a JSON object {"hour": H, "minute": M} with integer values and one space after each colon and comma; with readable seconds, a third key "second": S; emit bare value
{"hour": 10, "minute": 0}
